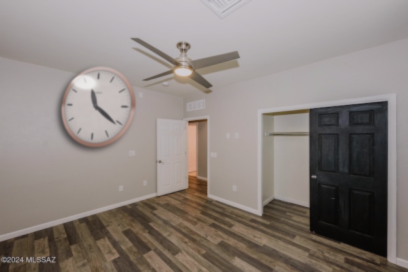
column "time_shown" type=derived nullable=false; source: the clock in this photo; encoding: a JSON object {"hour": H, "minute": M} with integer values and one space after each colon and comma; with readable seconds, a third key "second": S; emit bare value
{"hour": 11, "minute": 21}
